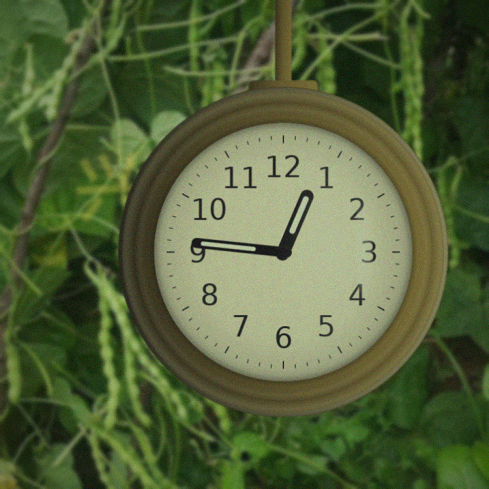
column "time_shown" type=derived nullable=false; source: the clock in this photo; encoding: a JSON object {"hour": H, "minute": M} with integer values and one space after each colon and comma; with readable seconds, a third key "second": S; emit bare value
{"hour": 12, "minute": 46}
